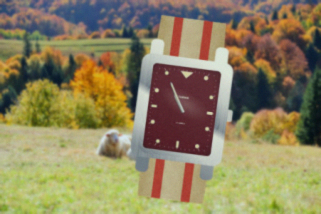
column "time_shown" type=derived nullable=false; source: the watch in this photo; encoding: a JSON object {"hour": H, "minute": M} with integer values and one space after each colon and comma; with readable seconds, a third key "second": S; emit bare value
{"hour": 10, "minute": 55}
